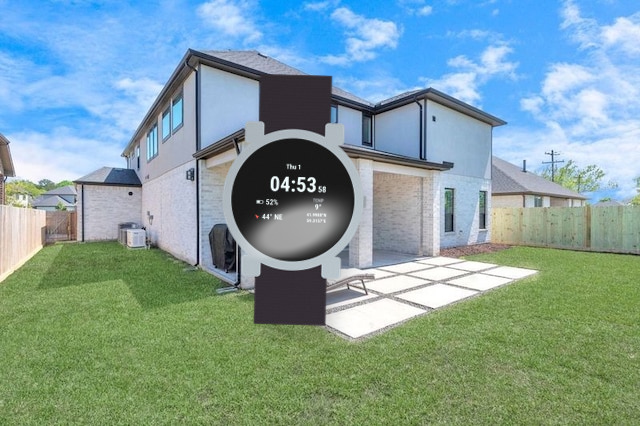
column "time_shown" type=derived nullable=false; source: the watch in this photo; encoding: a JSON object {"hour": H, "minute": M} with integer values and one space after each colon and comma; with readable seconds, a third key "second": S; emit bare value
{"hour": 4, "minute": 53, "second": 58}
